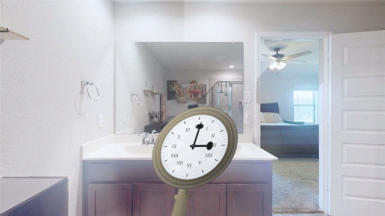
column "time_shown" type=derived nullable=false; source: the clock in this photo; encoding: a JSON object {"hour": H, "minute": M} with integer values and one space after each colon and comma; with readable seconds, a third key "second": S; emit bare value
{"hour": 3, "minute": 1}
